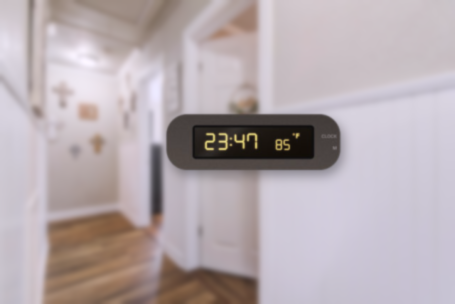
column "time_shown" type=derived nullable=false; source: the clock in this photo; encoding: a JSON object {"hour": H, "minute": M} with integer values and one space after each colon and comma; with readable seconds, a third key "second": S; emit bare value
{"hour": 23, "minute": 47}
